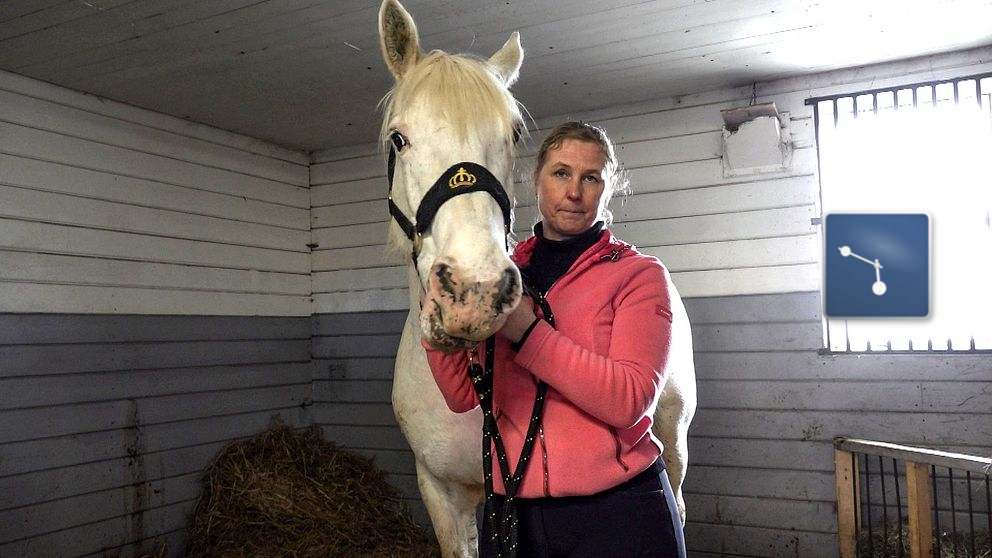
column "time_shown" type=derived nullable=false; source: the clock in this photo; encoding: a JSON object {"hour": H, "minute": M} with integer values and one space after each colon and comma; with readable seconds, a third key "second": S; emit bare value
{"hour": 5, "minute": 49}
